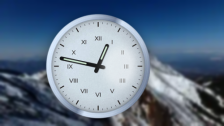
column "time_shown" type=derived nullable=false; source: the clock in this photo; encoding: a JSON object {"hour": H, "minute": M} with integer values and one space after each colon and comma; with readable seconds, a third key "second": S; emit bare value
{"hour": 12, "minute": 47}
